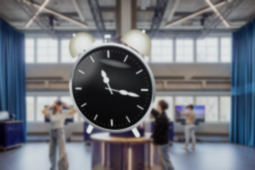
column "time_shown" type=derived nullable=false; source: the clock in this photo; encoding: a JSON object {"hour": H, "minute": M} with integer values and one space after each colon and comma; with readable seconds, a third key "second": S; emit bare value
{"hour": 11, "minute": 17}
